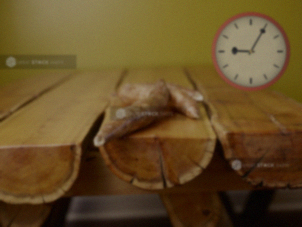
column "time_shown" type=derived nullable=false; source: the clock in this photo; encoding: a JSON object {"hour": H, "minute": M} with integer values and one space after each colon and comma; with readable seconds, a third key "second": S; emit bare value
{"hour": 9, "minute": 5}
